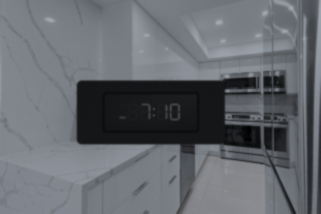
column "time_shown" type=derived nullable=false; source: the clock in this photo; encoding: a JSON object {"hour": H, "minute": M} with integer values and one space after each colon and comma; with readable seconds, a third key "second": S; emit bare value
{"hour": 7, "minute": 10}
